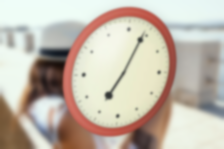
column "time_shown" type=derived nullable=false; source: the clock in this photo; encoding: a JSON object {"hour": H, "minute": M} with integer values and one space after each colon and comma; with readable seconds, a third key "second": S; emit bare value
{"hour": 7, "minute": 4}
